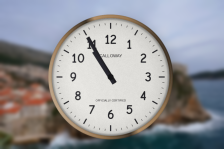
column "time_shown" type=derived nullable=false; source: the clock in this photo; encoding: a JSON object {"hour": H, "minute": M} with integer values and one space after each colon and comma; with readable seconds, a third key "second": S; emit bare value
{"hour": 10, "minute": 55}
